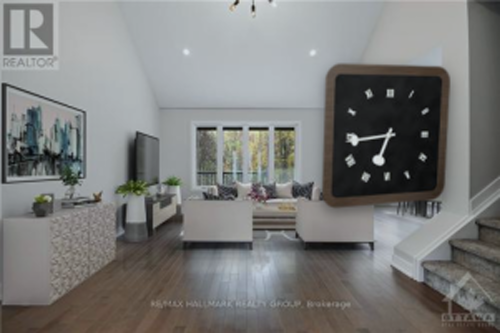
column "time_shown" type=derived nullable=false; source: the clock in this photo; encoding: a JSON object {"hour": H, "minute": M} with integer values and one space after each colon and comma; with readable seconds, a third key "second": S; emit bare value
{"hour": 6, "minute": 44}
